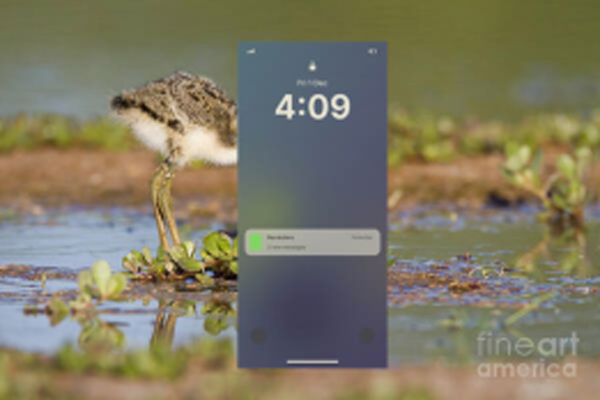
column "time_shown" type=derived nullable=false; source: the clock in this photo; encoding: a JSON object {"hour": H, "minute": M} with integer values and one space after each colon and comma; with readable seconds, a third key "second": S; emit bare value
{"hour": 4, "minute": 9}
